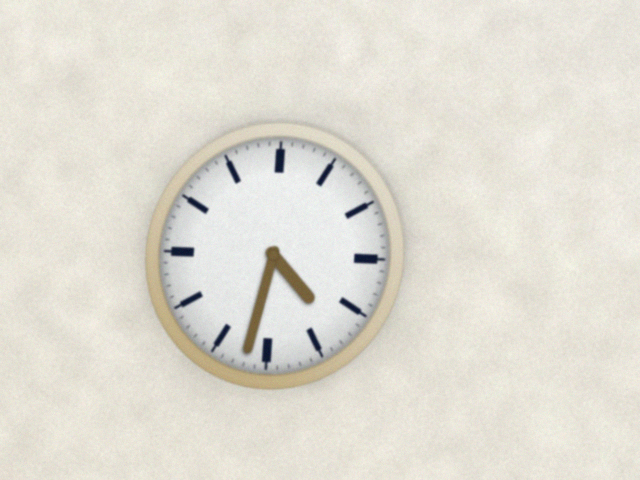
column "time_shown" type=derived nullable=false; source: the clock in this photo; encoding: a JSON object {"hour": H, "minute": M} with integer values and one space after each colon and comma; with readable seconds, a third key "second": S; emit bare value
{"hour": 4, "minute": 32}
